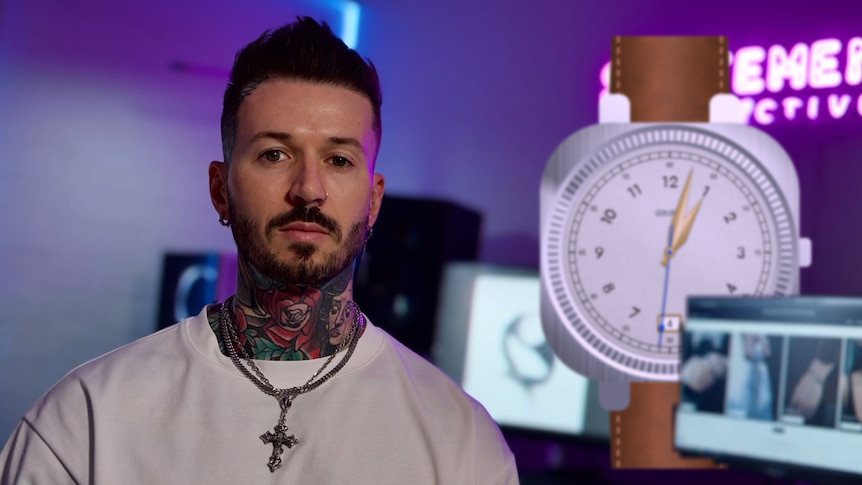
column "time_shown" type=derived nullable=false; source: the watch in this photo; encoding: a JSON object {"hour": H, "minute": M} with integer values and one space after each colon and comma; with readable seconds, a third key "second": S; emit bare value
{"hour": 1, "minute": 2, "second": 31}
